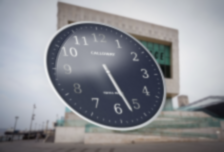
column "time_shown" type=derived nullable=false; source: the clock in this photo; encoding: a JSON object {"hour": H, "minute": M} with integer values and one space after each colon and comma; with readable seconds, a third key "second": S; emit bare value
{"hour": 5, "minute": 27}
